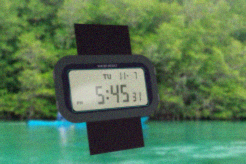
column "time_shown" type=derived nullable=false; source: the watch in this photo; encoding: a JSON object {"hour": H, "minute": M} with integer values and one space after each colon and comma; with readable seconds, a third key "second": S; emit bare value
{"hour": 5, "minute": 45}
